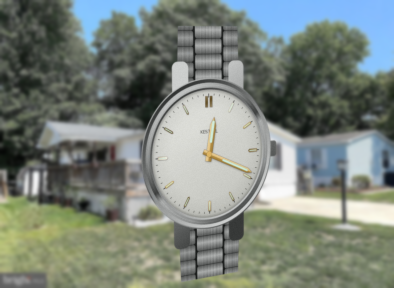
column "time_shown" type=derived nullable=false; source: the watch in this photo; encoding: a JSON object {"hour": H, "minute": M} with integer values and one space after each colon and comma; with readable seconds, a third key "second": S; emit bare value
{"hour": 12, "minute": 19}
